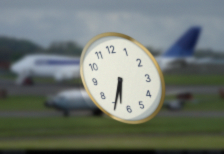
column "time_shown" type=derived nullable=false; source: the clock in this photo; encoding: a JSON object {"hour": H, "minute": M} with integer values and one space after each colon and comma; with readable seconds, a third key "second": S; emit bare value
{"hour": 6, "minute": 35}
